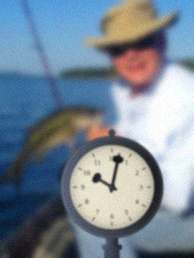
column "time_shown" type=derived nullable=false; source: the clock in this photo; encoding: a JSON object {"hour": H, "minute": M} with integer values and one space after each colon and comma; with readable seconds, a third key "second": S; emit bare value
{"hour": 10, "minute": 2}
